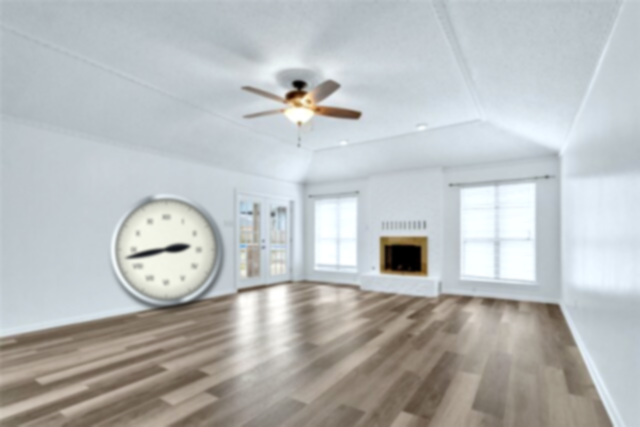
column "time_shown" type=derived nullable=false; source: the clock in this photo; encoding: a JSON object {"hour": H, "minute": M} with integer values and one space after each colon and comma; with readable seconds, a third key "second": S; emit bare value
{"hour": 2, "minute": 43}
